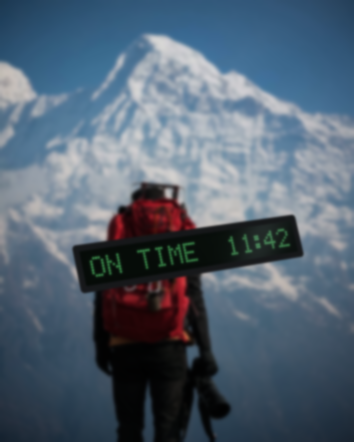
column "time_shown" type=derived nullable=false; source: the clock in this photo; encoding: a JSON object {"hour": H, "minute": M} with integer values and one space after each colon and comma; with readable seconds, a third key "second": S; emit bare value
{"hour": 11, "minute": 42}
